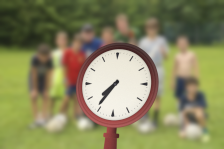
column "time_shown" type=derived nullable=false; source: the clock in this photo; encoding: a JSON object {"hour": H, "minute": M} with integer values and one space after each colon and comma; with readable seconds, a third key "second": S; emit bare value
{"hour": 7, "minute": 36}
